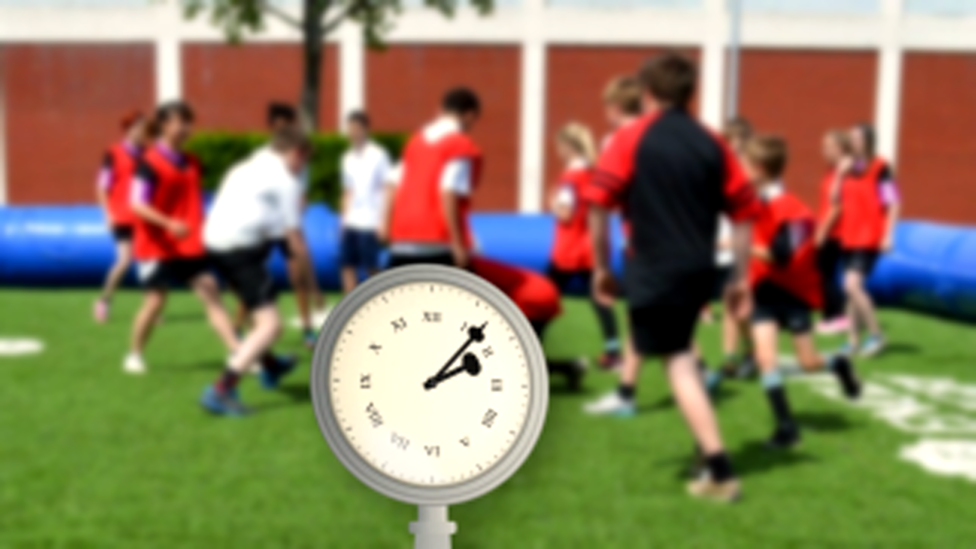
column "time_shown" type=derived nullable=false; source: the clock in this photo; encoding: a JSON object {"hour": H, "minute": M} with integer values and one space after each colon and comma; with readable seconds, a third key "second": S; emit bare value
{"hour": 2, "minute": 7}
